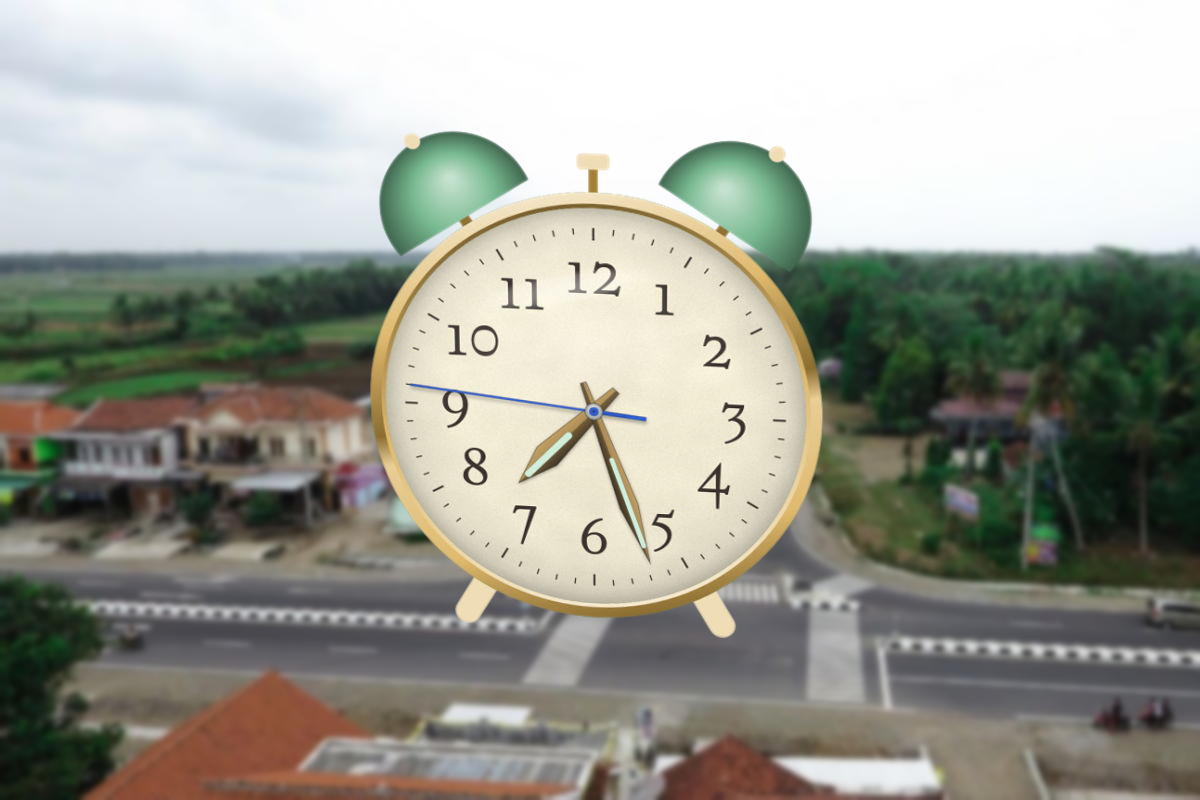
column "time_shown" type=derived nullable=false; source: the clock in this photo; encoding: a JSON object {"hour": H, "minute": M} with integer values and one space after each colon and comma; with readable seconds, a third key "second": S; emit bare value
{"hour": 7, "minute": 26, "second": 46}
